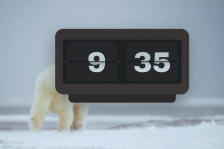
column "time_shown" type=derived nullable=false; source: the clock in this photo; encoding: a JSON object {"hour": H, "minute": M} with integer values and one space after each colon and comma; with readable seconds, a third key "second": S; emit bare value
{"hour": 9, "minute": 35}
